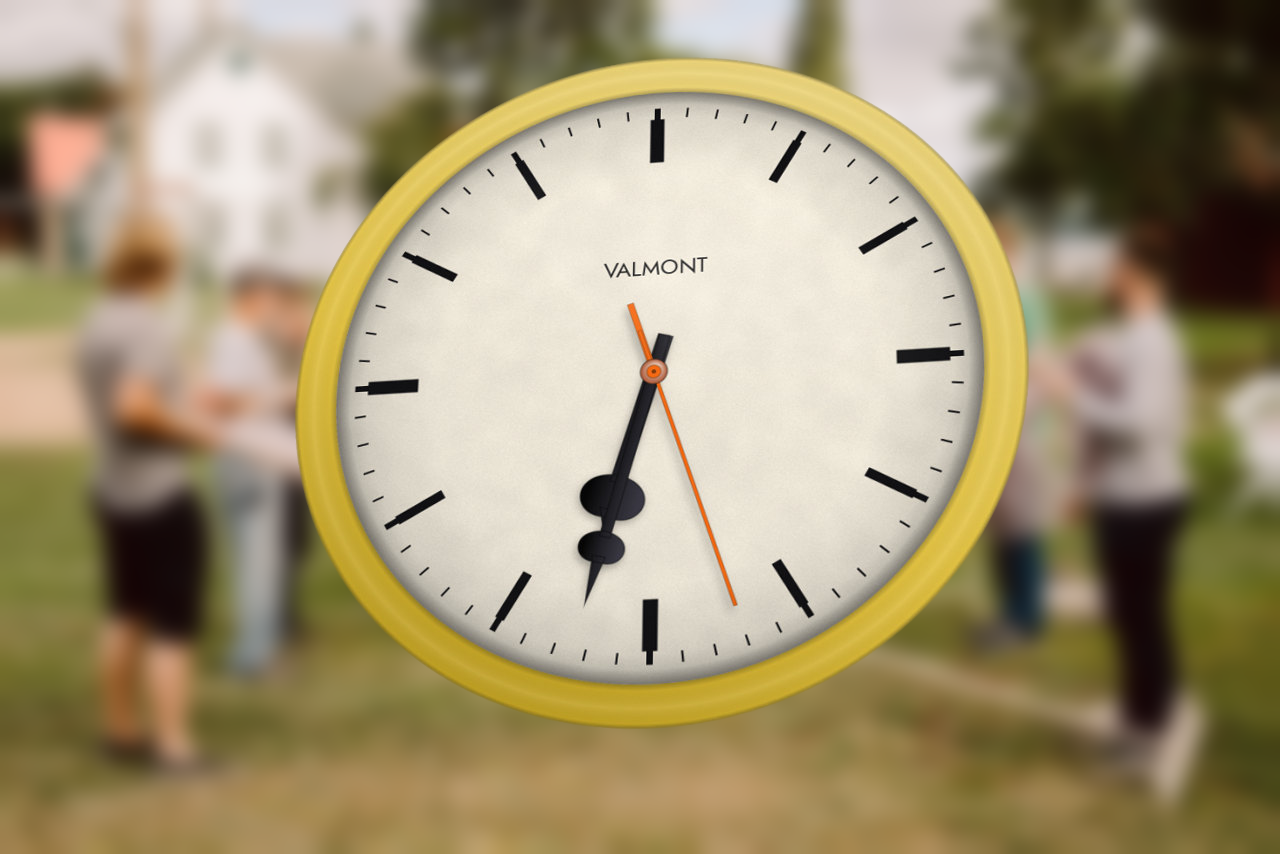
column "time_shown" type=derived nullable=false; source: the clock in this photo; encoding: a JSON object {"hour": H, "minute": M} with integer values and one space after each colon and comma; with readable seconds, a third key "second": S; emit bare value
{"hour": 6, "minute": 32, "second": 27}
